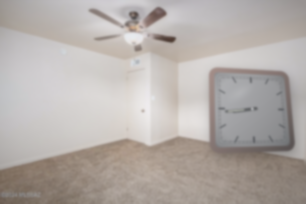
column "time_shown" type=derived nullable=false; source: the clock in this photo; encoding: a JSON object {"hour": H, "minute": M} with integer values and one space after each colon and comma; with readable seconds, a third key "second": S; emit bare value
{"hour": 8, "minute": 44}
